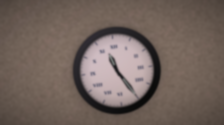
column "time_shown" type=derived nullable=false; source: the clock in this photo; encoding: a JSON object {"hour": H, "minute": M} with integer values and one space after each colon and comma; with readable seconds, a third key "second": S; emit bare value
{"hour": 11, "minute": 25}
